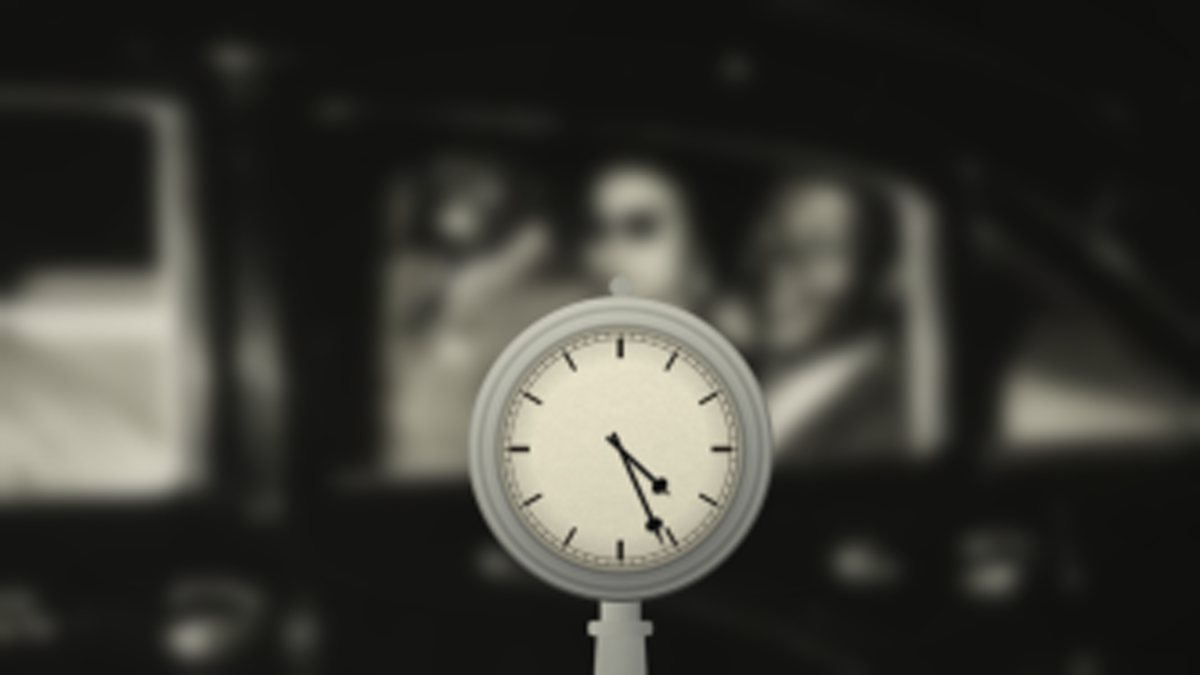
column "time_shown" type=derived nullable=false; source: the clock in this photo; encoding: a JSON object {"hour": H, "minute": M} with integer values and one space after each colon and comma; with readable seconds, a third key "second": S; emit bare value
{"hour": 4, "minute": 26}
